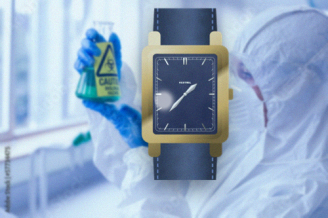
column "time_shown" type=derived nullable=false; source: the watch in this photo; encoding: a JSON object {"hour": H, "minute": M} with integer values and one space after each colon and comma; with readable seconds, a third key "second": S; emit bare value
{"hour": 1, "minute": 37}
